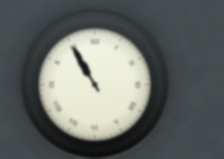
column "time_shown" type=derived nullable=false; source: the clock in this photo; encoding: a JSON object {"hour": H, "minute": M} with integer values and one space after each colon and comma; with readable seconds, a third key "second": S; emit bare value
{"hour": 10, "minute": 55}
